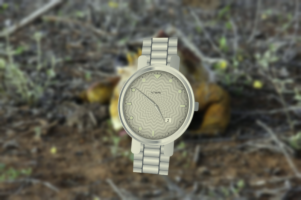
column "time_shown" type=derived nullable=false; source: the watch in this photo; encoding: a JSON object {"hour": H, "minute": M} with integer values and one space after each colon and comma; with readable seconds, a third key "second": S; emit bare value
{"hour": 4, "minute": 51}
